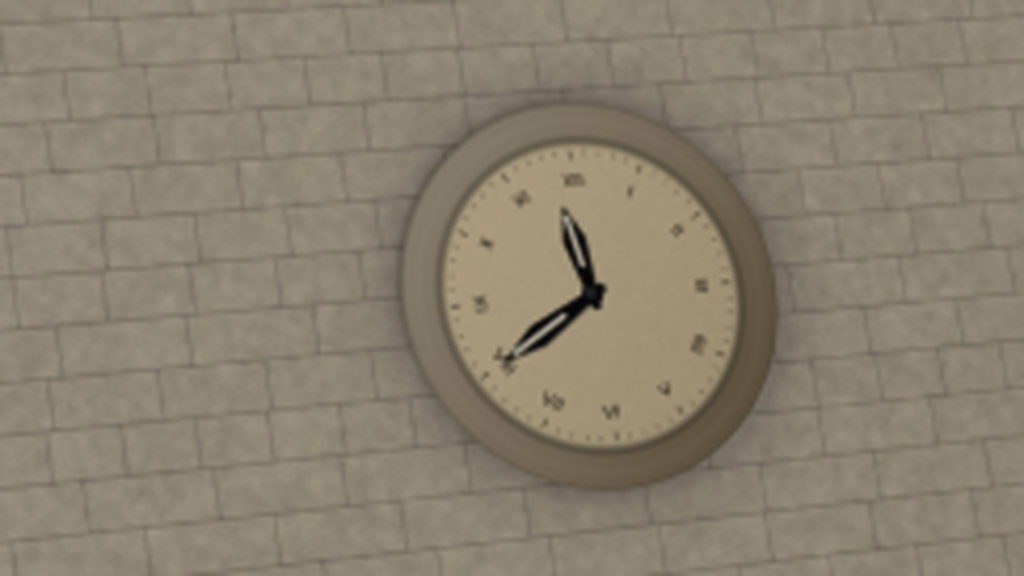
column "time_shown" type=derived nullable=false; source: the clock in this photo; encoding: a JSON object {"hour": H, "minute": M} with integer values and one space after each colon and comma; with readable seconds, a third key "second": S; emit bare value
{"hour": 11, "minute": 40}
